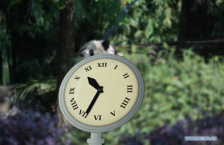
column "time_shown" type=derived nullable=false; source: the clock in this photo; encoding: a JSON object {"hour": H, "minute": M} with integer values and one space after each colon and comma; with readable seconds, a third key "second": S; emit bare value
{"hour": 10, "minute": 34}
